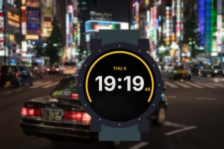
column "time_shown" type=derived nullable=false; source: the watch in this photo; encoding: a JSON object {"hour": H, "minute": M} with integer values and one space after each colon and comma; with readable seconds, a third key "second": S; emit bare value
{"hour": 19, "minute": 19}
